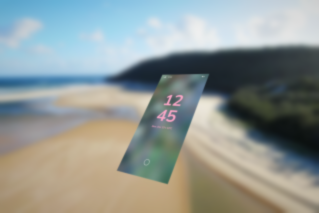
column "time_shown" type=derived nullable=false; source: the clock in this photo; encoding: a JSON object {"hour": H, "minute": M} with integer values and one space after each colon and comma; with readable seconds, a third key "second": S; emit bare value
{"hour": 12, "minute": 45}
